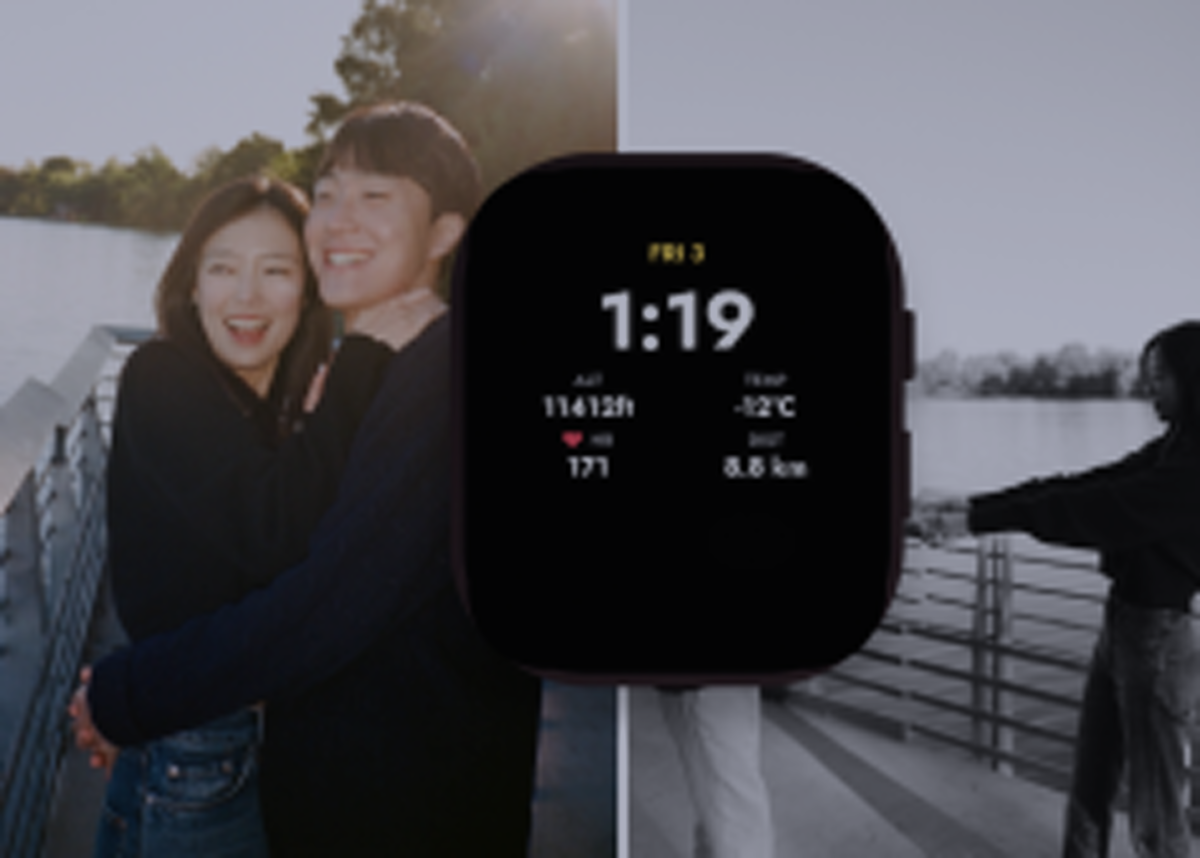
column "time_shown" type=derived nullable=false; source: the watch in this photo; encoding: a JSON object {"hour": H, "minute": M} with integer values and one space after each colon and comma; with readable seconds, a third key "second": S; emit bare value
{"hour": 1, "minute": 19}
